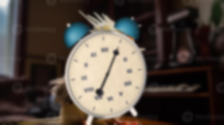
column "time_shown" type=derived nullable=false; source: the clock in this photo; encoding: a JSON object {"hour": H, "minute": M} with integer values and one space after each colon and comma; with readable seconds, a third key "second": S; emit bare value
{"hour": 7, "minute": 5}
